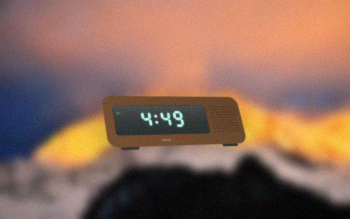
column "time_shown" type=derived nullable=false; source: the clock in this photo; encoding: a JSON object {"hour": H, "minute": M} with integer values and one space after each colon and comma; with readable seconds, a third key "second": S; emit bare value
{"hour": 4, "minute": 49}
